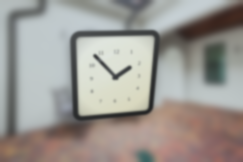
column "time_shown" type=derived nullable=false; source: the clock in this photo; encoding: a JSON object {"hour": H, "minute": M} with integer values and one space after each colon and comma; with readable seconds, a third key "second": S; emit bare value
{"hour": 1, "minute": 53}
